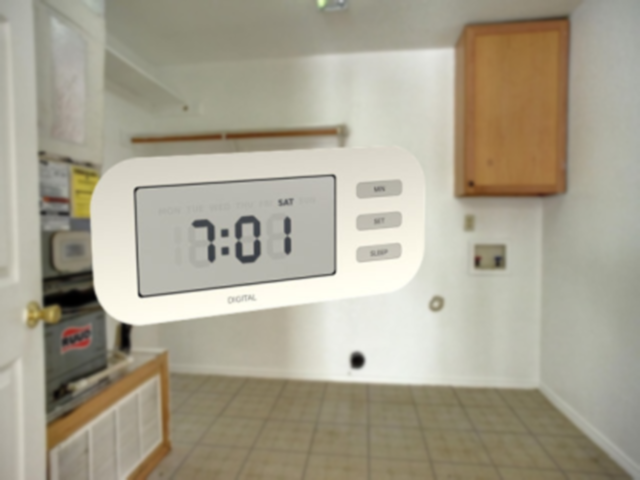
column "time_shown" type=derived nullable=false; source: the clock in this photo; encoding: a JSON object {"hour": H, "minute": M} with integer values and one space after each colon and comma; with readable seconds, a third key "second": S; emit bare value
{"hour": 7, "minute": 1}
